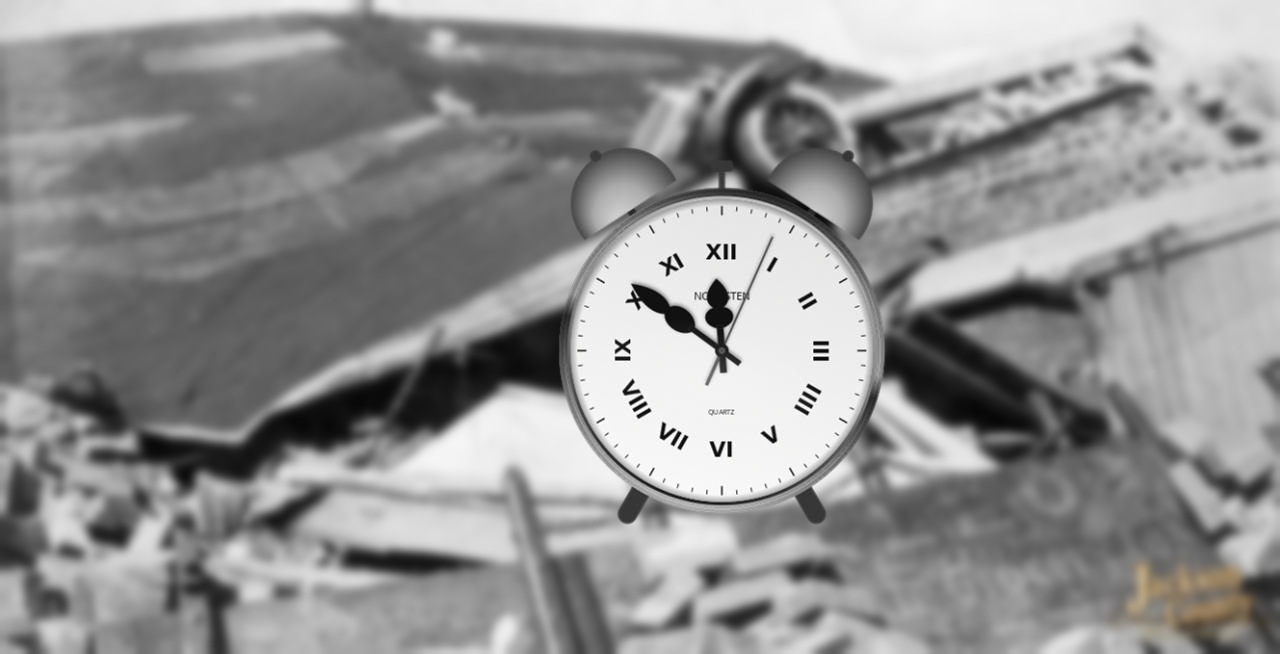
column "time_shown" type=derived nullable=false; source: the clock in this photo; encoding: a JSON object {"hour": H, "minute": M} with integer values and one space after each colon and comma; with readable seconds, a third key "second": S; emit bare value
{"hour": 11, "minute": 51, "second": 4}
